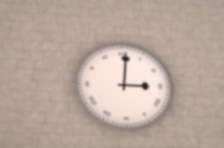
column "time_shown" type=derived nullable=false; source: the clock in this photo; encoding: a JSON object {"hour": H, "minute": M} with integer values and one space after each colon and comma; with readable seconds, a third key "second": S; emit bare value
{"hour": 3, "minute": 1}
